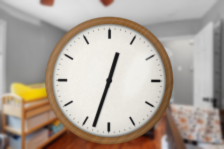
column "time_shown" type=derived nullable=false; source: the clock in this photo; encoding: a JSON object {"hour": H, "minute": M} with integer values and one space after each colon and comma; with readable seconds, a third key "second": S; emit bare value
{"hour": 12, "minute": 33}
